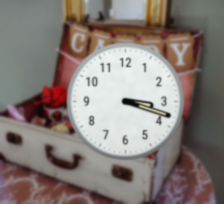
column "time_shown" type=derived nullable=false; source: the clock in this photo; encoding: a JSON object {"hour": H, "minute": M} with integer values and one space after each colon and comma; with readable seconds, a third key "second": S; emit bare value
{"hour": 3, "minute": 18}
